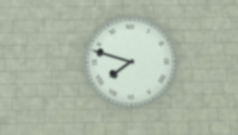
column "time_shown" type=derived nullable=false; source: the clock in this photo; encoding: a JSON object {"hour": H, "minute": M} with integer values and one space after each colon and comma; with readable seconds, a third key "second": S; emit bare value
{"hour": 7, "minute": 48}
